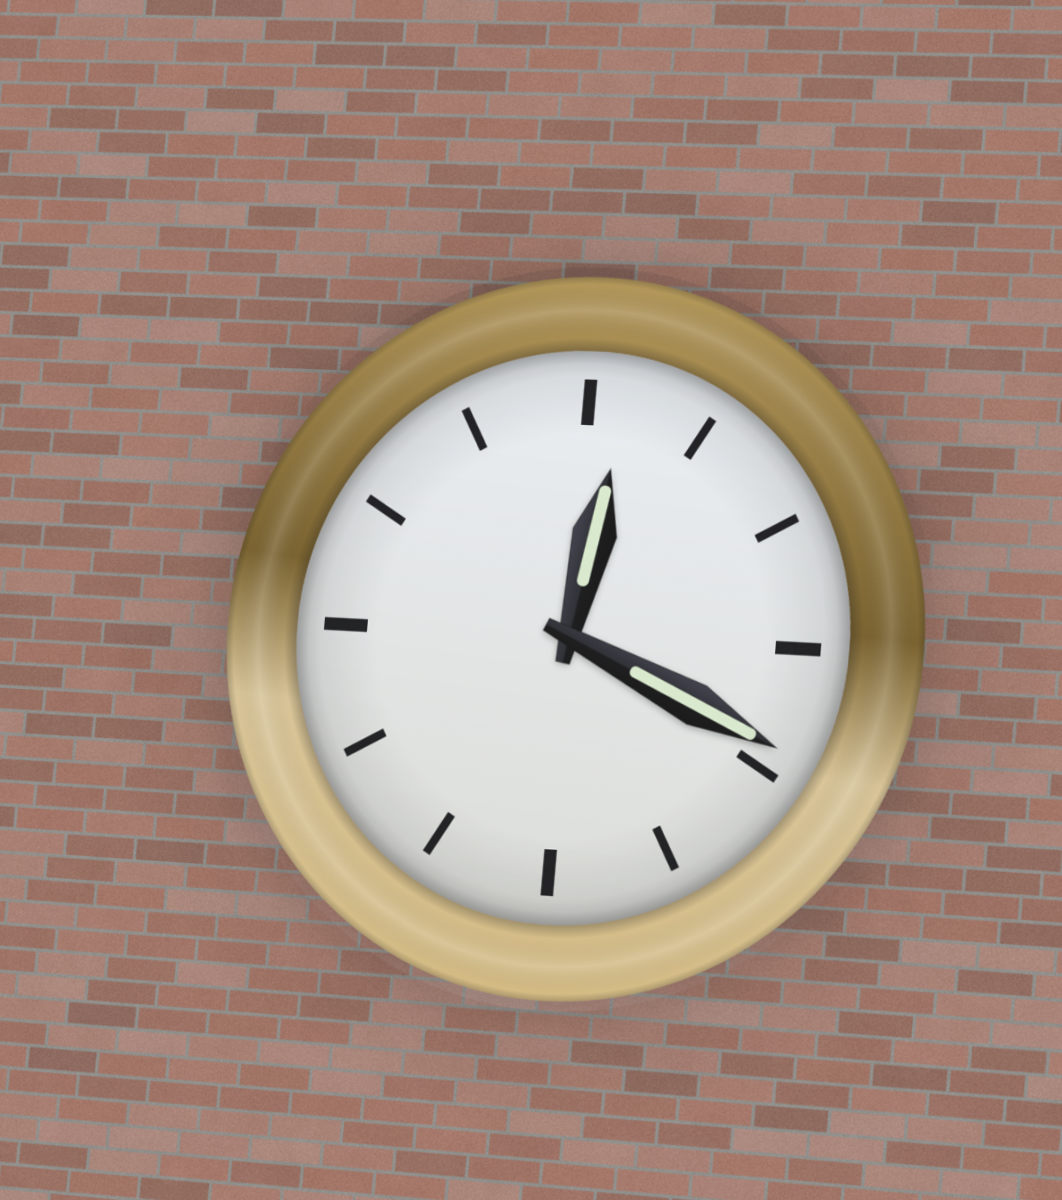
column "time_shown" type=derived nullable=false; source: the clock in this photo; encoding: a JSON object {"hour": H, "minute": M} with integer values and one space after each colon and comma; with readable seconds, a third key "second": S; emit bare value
{"hour": 12, "minute": 19}
